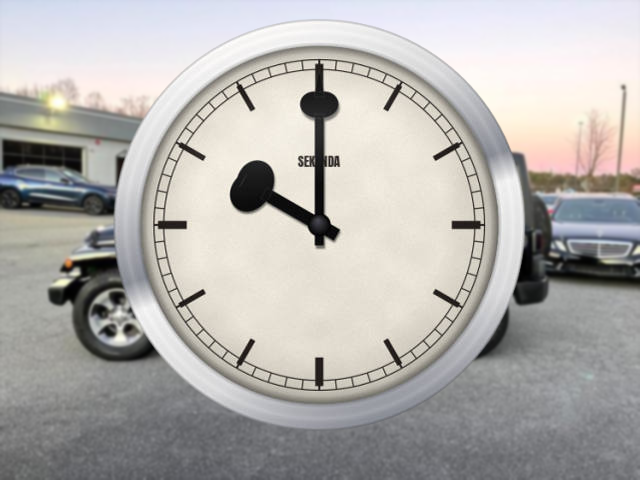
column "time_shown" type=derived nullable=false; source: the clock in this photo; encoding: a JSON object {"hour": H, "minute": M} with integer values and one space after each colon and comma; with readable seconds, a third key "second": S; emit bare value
{"hour": 10, "minute": 0}
